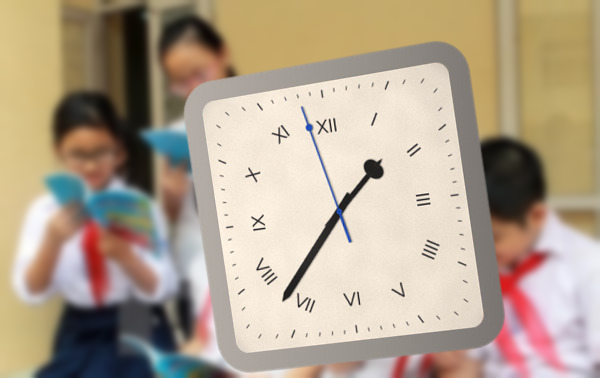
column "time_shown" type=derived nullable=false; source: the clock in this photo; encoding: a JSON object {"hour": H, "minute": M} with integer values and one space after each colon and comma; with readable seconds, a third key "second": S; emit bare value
{"hour": 1, "minute": 36, "second": 58}
